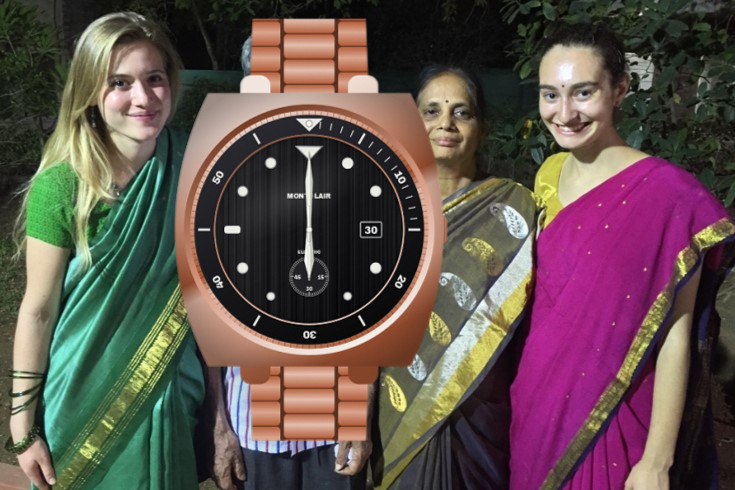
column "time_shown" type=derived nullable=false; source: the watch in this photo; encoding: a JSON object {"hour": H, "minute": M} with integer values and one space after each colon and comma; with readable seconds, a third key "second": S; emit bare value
{"hour": 6, "minute": 0}
